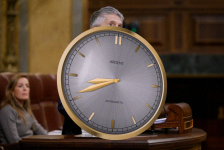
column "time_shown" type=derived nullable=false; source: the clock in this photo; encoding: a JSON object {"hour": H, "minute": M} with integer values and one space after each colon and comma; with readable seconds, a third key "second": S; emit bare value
{"hour": 8, "minute": 41}
